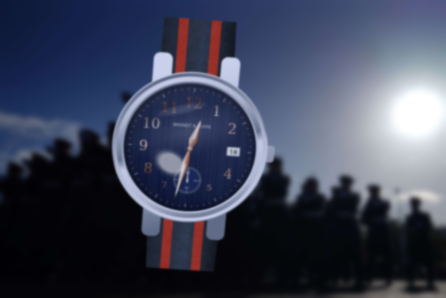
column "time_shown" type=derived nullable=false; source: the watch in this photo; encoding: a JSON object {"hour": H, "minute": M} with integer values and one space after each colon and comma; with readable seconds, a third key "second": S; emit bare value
{"hour": 12, "minute": 32}
